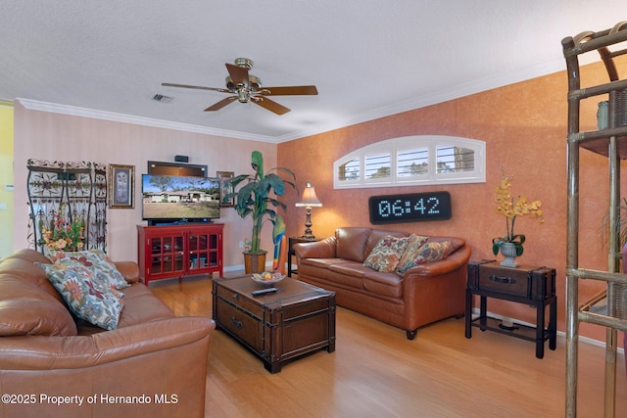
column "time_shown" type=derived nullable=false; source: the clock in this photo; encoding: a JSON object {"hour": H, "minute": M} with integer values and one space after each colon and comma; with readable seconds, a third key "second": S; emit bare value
{"hour": 6, "minute": 42}
